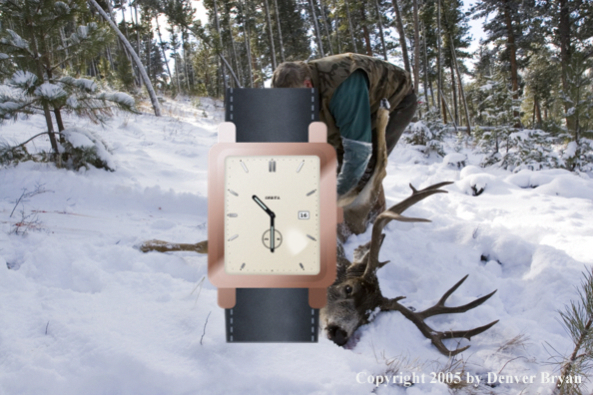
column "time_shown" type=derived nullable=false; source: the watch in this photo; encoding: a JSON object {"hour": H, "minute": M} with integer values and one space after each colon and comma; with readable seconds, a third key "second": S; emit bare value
{"hour": 10, "minute": 30}
